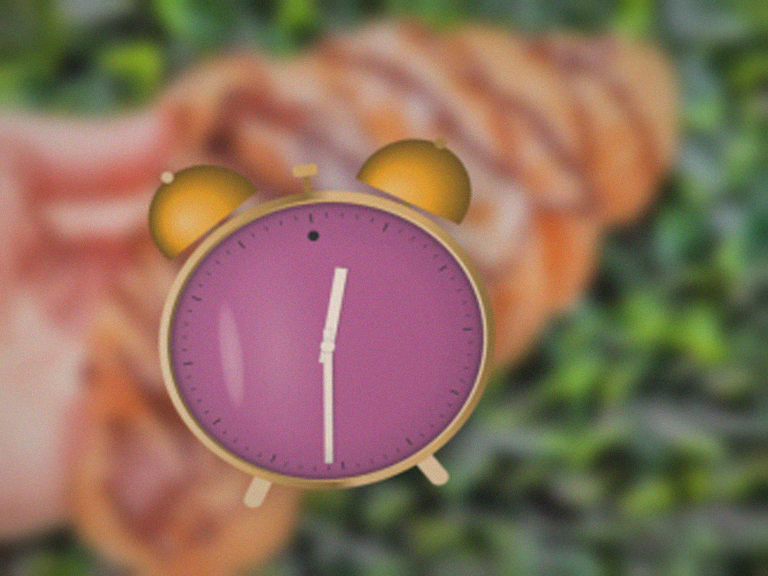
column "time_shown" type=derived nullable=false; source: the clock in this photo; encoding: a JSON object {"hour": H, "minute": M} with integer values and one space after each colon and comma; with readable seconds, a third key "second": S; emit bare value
{"hour": 12, "minute": 31}
